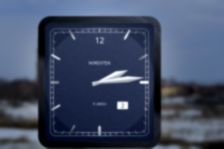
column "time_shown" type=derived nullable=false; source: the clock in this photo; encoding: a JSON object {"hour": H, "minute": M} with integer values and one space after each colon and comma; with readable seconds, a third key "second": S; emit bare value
{"hour": 2, "minute": 14}
